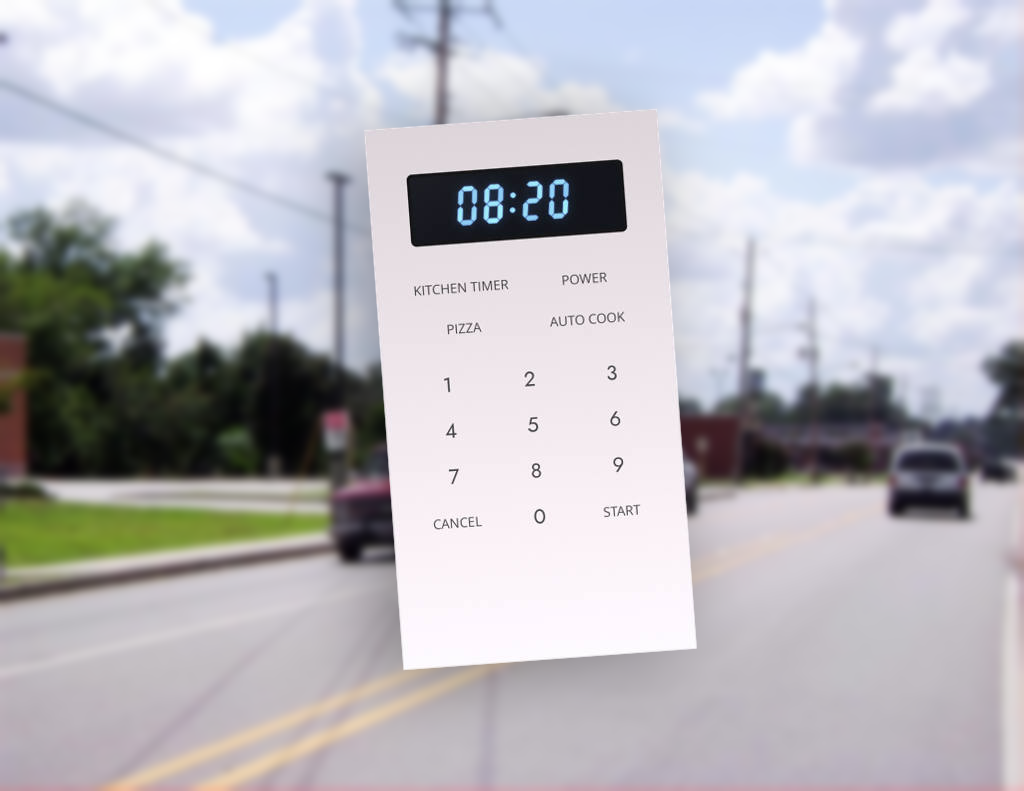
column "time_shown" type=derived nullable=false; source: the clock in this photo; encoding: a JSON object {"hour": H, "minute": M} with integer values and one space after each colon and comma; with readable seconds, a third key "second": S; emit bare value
{"hour": 8, "minute": 20}
